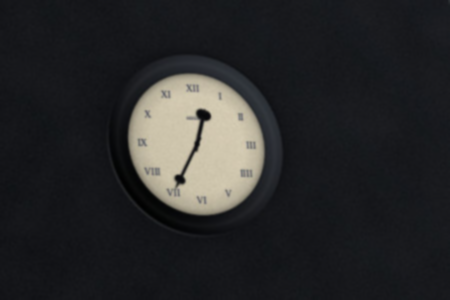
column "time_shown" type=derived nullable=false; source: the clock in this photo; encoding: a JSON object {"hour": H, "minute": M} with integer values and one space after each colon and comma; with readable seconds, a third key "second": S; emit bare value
{"hour": 12, "minute": 35}
